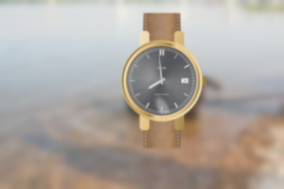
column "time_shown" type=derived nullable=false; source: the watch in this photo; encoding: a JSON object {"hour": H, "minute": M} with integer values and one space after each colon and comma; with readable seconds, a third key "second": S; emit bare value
{"hour": 7, "minute": 59}
